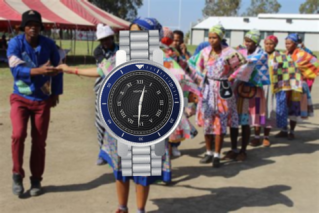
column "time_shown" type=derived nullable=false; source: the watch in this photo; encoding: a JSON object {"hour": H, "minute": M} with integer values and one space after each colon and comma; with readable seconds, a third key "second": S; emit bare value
{"hour": 12, "minute": 31}
